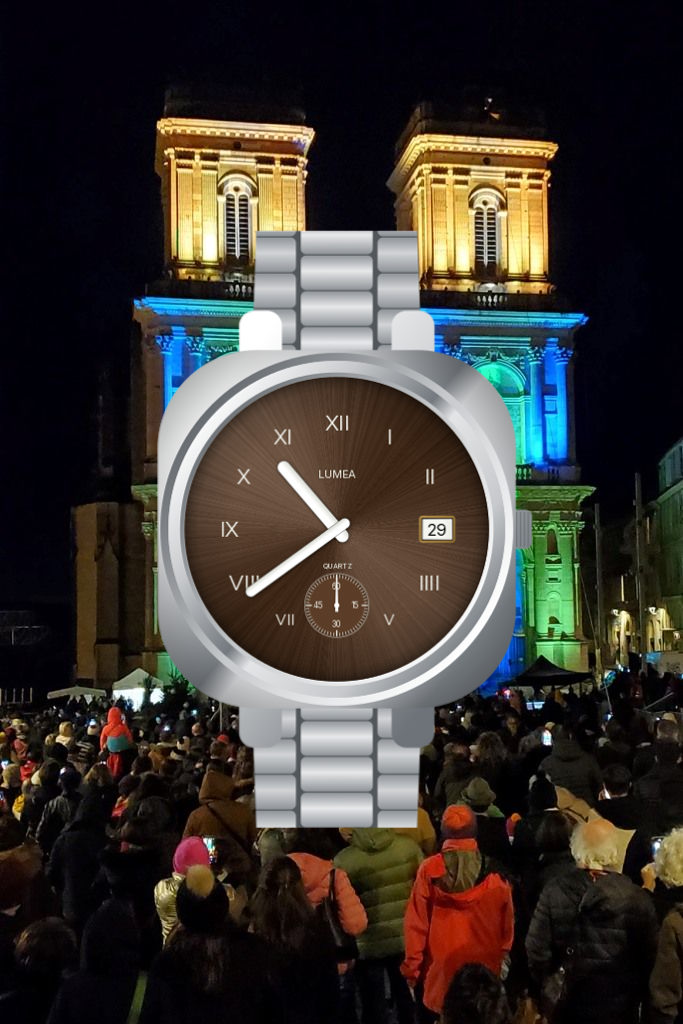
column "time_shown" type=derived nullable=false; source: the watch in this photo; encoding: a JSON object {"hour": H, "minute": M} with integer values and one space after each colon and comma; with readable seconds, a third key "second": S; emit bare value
{"hour": 10, "minute": 39}
